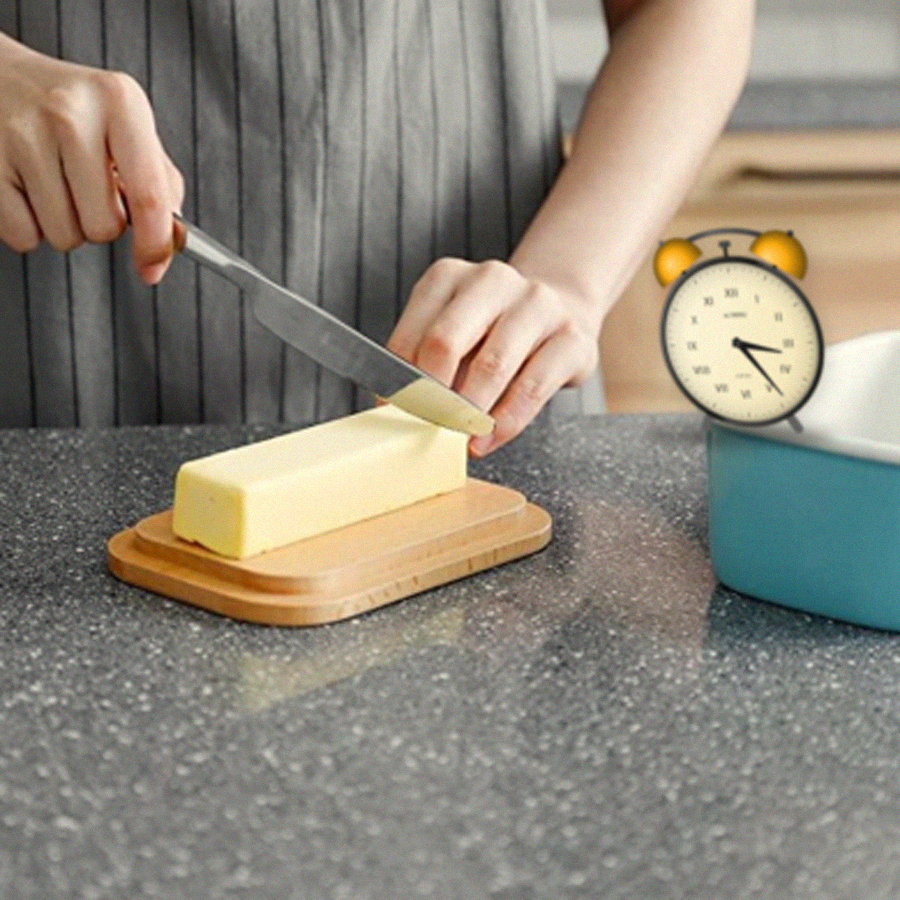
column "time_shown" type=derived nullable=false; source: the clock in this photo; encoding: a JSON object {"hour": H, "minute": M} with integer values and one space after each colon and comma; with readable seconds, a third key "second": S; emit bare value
{"hour": 3, "minute": 24}
